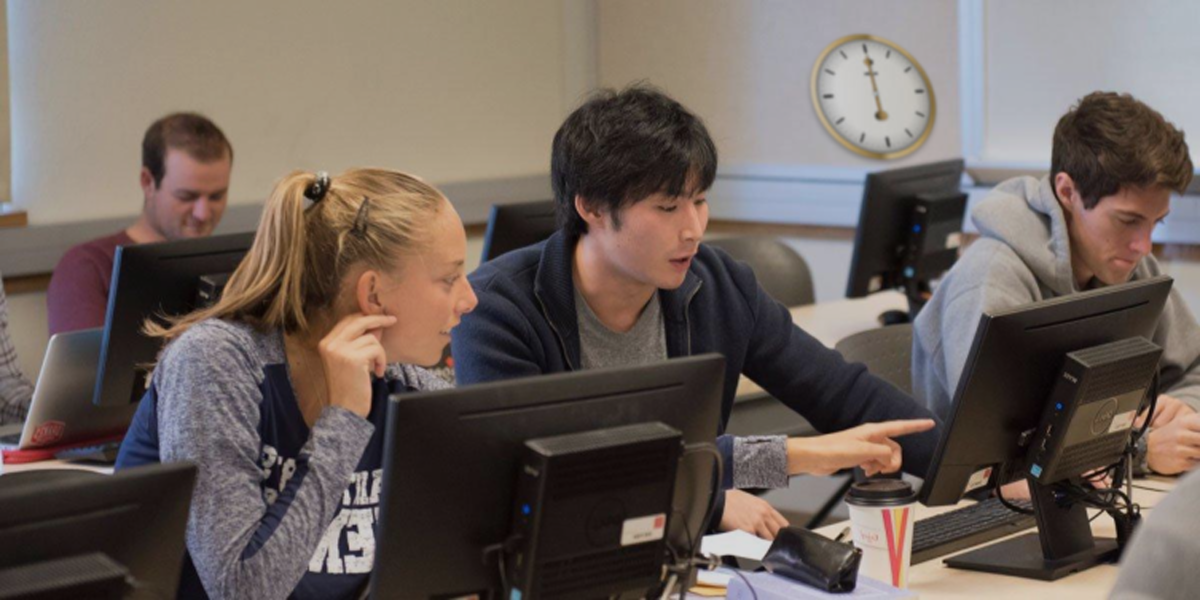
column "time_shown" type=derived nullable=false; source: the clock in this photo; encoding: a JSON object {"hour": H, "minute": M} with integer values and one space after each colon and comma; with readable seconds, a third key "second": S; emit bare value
{"hour": 6, "minute": 0}
